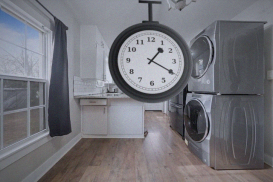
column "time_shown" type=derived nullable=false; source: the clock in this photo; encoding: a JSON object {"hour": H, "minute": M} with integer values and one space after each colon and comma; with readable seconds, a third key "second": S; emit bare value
{"hour": 1, "minute": 20}
